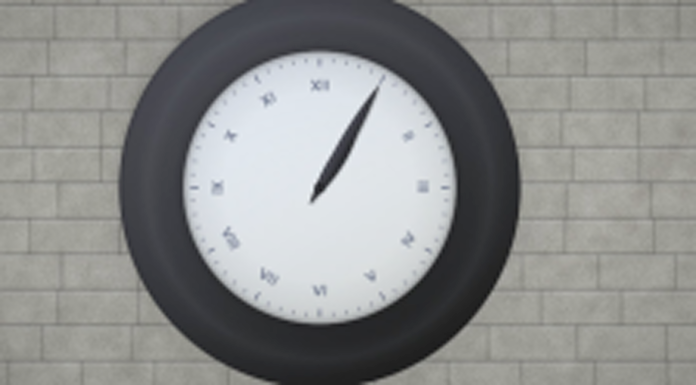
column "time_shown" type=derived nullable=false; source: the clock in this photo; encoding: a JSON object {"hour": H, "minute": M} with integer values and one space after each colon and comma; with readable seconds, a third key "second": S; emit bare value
{"hour": 1, "minute": 5}
